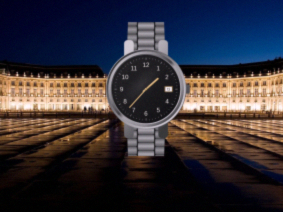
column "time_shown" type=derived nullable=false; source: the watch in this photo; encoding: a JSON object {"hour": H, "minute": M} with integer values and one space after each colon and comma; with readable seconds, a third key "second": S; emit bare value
{"hour": 1, "minute": 37}
